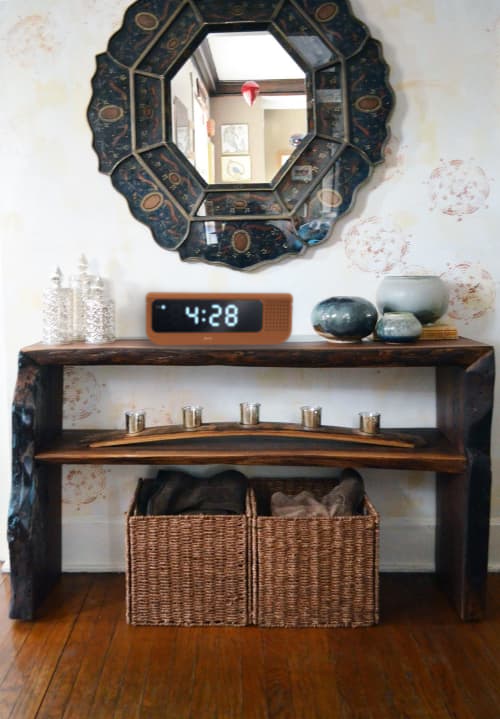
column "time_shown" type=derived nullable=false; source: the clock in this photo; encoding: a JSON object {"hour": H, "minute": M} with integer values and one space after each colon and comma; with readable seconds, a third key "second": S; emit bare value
{"hour": 4, "minute": 28}
